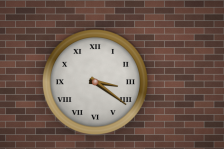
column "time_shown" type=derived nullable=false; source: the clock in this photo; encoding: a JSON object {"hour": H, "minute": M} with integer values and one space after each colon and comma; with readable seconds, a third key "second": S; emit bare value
{"hour": 3, "minute": 21}
